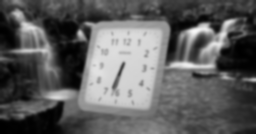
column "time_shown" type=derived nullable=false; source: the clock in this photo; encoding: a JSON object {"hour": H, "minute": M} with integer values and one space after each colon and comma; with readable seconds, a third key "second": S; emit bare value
{"hour": 6, "minute": 32}
